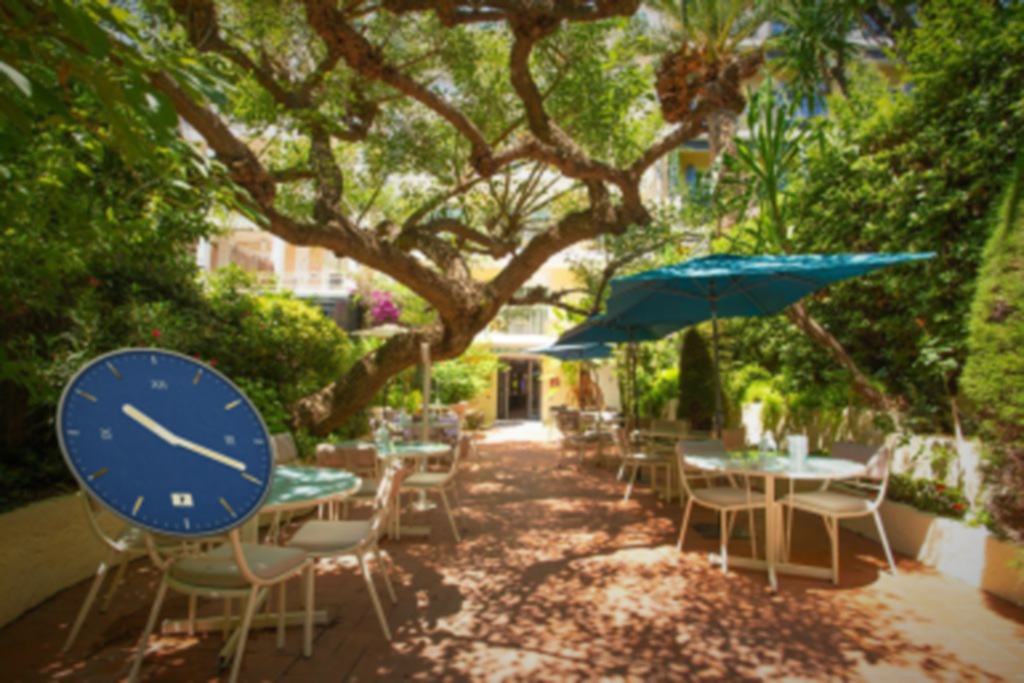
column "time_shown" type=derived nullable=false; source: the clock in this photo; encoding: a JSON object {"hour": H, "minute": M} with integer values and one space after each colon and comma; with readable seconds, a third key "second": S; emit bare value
{"hour": 10, "minute": 19}
